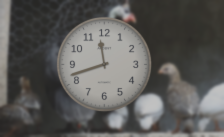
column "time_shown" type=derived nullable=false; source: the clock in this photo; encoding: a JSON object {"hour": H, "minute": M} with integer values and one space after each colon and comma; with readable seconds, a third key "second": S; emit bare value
{"hour": 11, "minute": 42}
